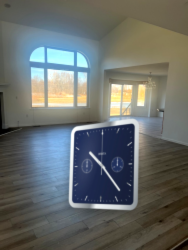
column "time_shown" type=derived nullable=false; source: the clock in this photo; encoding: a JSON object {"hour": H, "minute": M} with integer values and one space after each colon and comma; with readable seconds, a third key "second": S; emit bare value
{"hour": 10, "minute": 23}
